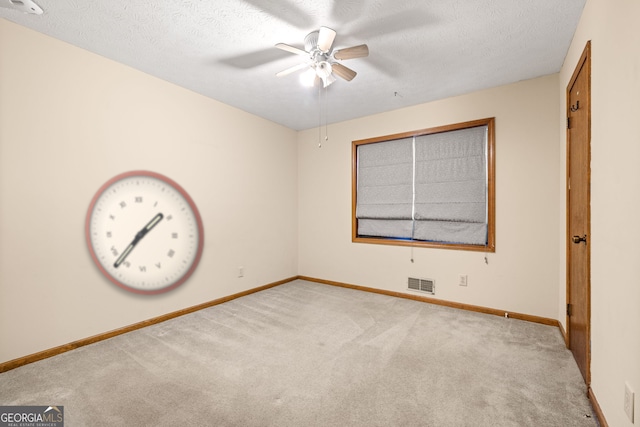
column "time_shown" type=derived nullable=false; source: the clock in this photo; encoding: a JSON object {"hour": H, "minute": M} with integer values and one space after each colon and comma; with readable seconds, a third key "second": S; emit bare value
{"hour": 1, "minute": 37}
